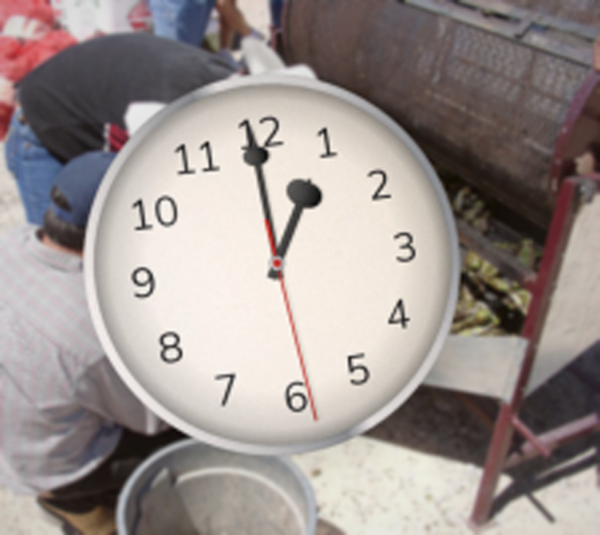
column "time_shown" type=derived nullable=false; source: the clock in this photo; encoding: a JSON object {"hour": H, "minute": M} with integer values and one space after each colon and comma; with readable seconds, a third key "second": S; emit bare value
{"hour": 12, "minute": 59, "second": 29}
